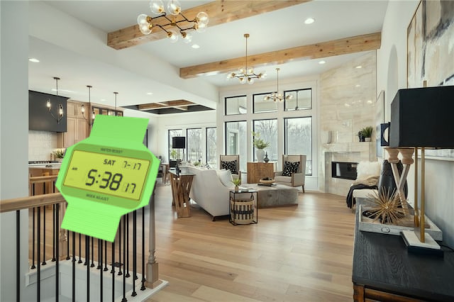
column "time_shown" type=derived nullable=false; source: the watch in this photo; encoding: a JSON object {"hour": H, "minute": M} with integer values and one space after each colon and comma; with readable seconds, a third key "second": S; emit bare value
{"hour": 5, "minute": 38, "second": 17}
